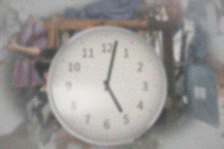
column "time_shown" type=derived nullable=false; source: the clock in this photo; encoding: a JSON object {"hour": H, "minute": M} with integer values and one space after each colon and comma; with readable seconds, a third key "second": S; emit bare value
{"hour": 5, "minute": 2}
